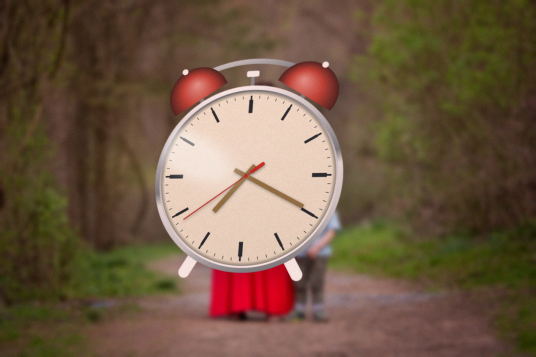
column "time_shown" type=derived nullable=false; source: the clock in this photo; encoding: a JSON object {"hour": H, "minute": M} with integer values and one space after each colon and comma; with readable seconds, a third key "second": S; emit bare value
{"hour": 7, "minute": 19, "second": 39}
